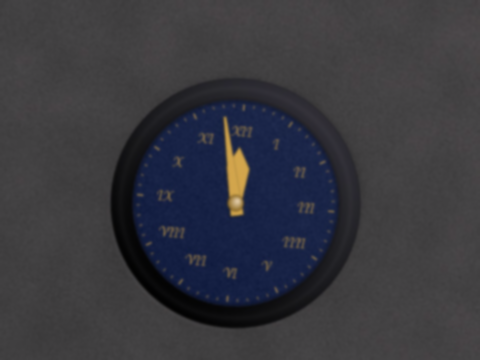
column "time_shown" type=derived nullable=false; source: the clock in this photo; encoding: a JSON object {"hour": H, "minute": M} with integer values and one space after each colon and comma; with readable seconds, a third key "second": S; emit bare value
{"hour": 11, "minute": 58}
